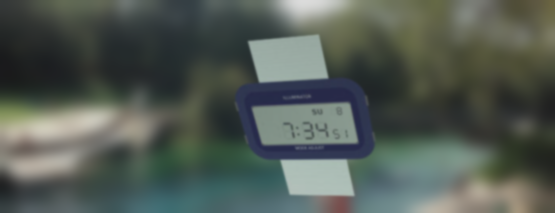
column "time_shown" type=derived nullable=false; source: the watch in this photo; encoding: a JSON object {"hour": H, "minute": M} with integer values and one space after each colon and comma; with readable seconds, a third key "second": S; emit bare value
{"hour": 7, "minute": 34}
